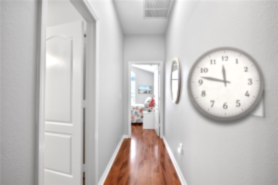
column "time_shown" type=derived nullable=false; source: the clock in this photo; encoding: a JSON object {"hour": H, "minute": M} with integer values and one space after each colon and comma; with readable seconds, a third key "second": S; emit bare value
{"hour": 11, "minute": 47}
